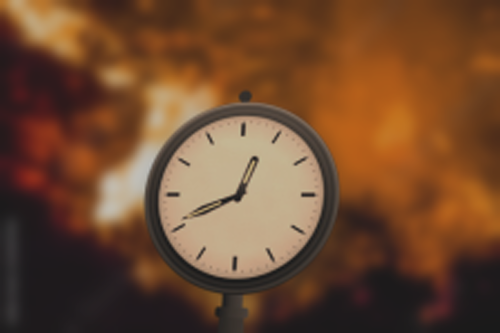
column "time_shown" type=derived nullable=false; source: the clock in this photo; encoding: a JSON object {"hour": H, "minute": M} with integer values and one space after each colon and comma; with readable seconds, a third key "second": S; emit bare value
{"hour": 12, "minute": 41}
